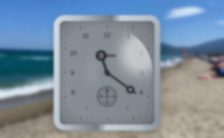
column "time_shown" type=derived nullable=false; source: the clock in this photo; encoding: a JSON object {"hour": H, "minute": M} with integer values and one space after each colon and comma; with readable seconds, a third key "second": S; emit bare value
{"hour": 11, "minute": 21}
